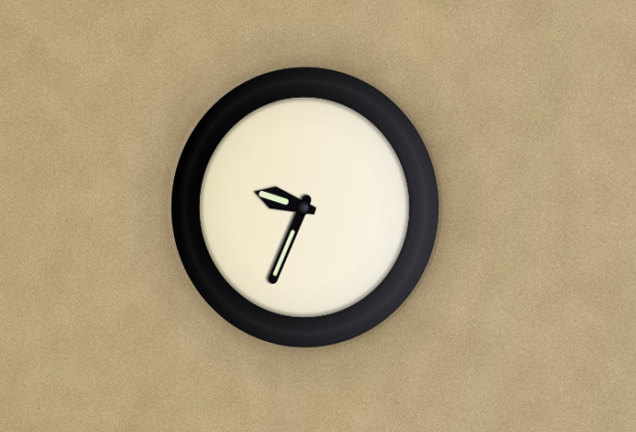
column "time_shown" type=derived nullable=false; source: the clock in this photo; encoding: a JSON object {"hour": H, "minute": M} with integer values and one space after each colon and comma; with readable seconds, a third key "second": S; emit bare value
{"hour": 9, "minute": 34}
